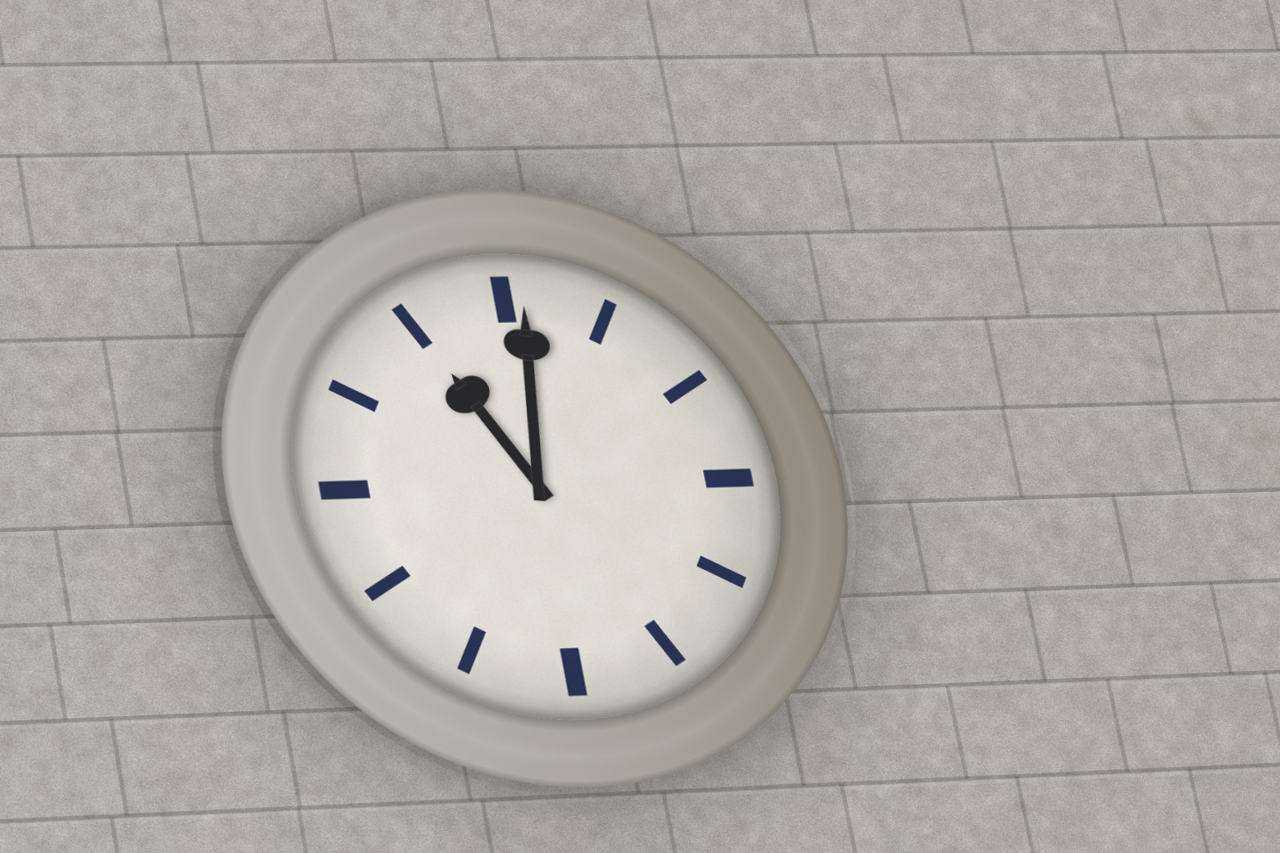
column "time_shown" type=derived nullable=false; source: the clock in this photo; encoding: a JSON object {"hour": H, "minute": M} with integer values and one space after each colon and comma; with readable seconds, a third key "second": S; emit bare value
{"hour": 11, "minute": 1}
